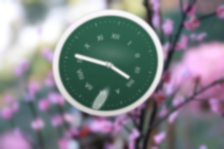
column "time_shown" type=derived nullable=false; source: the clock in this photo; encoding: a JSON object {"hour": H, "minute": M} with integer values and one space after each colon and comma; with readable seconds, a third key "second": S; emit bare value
{"hour": 3, "minute": 46}
